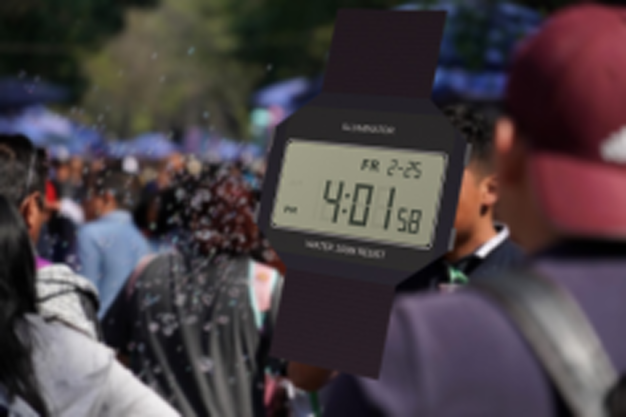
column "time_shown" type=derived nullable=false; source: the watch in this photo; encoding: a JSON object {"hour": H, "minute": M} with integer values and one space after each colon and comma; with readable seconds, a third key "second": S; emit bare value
{"hour": 4, "minute": 1, "second": 58}
